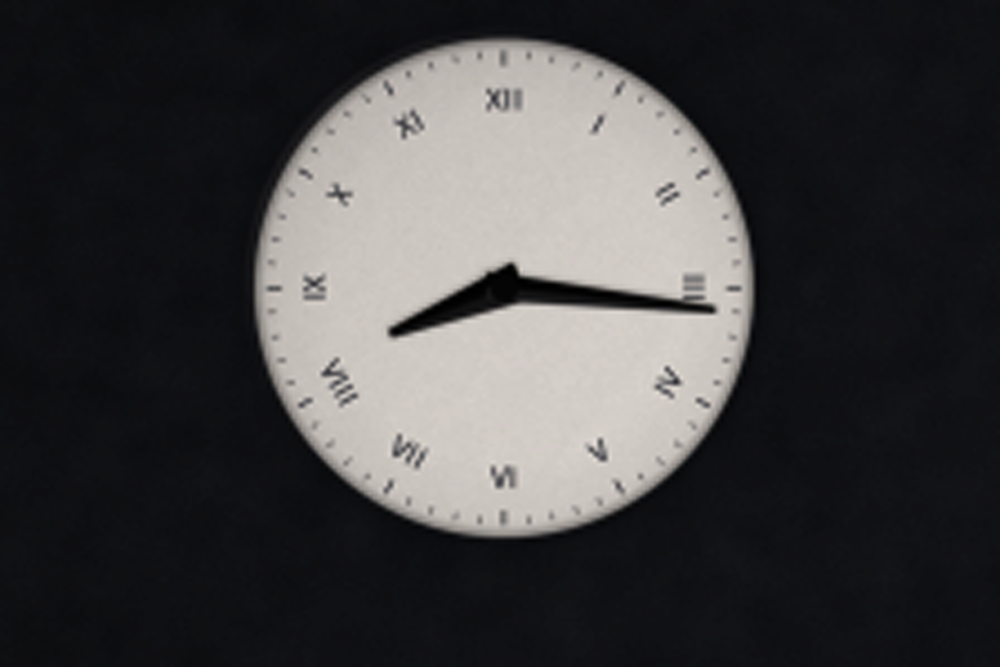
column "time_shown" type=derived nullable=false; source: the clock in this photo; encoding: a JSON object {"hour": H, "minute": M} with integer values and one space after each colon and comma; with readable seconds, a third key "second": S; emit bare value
{"hour": 8, "minute": 16}
